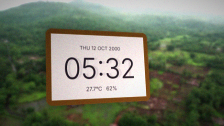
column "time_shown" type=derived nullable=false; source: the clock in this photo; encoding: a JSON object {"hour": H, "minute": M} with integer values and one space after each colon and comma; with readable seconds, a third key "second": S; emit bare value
{"hour": 5, "minute": 32}
